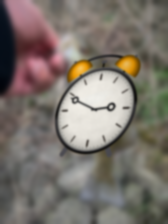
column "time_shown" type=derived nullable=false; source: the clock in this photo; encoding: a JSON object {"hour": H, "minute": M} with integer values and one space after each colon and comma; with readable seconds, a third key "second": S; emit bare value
{"hour": 2, "minute": 49}
